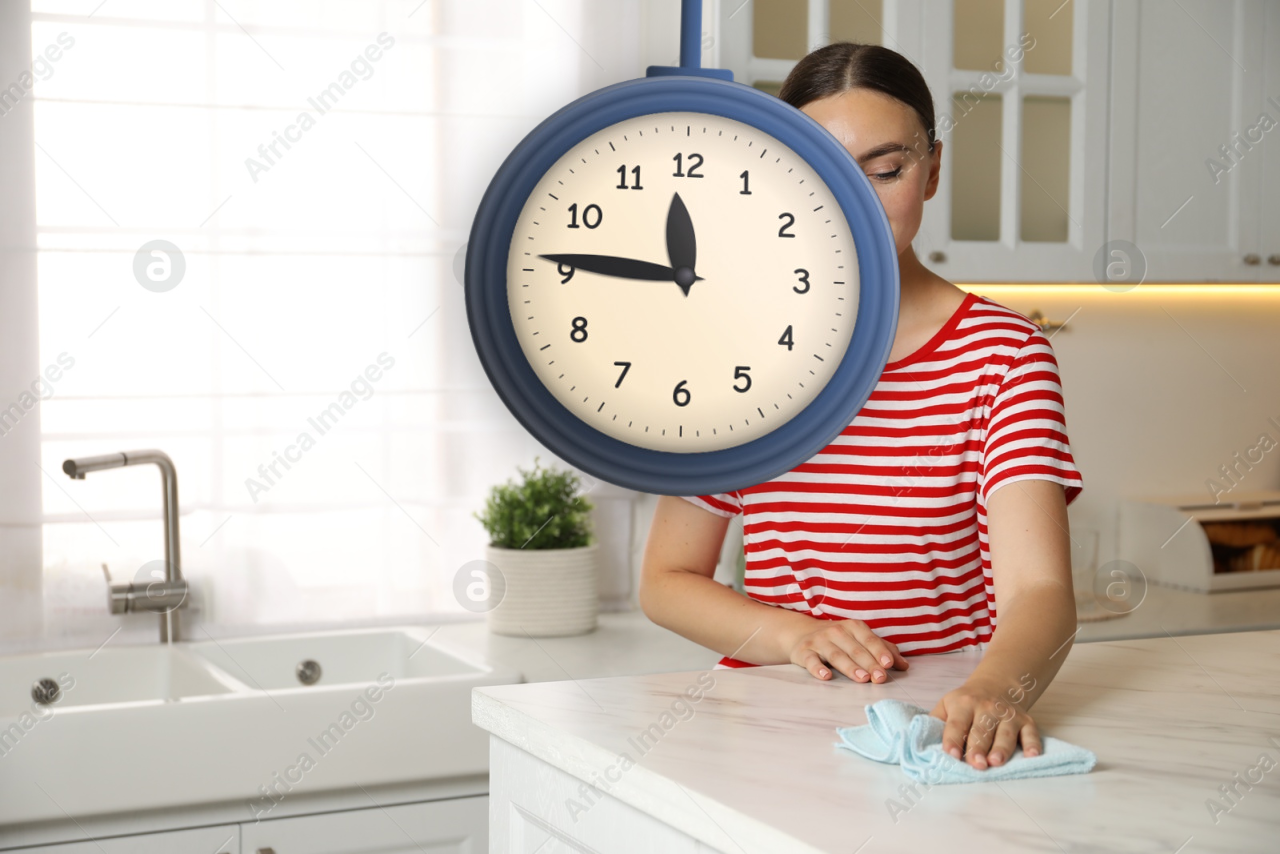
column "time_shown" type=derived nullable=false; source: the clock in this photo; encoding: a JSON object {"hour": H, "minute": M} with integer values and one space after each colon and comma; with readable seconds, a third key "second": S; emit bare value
{"hour": 11, "minute": 46}
